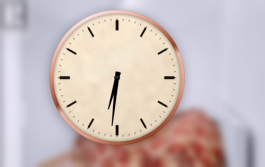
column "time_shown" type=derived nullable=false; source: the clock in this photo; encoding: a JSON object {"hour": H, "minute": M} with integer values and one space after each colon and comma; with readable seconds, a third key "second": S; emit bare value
{"hour": 6, "minute": 31}
